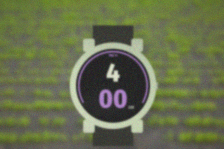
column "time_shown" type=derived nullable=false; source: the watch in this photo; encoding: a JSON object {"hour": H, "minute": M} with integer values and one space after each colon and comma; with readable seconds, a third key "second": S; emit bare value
{"hour": 4, "minute": 0}
